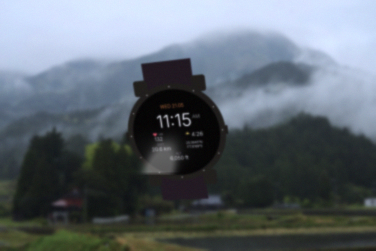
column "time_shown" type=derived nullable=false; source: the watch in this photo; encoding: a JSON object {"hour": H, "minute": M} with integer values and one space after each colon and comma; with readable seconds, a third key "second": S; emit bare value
{"hour": 11, "minute": 15}
